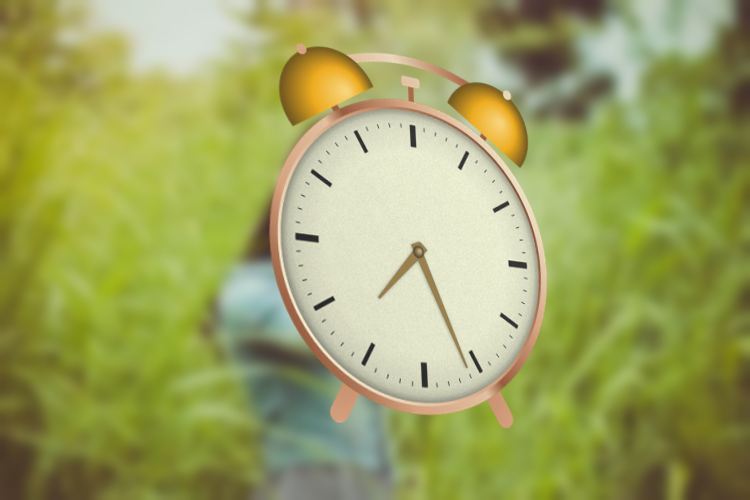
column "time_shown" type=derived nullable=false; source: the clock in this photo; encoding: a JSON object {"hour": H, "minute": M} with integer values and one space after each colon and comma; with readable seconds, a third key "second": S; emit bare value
{"hour": 7, "minute": 26}
